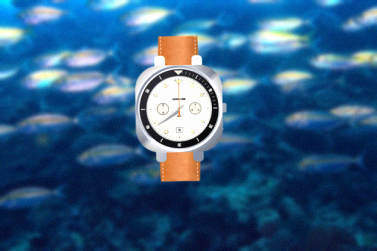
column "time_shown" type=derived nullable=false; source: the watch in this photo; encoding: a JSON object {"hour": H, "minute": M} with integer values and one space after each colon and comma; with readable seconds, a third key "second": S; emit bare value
{"hour": 7, "minute": 39}
